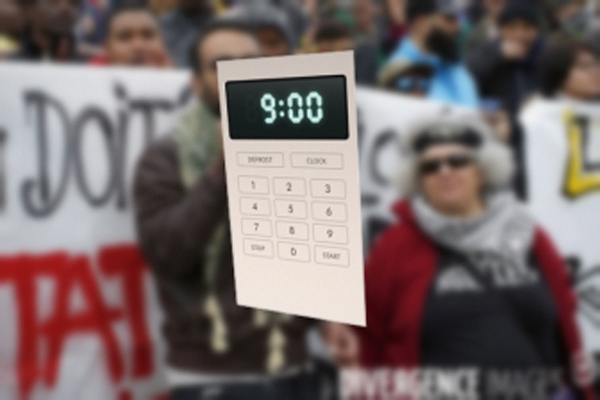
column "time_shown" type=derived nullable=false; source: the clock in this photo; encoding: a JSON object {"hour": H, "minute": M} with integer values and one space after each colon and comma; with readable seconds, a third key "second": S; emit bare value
{"hour": 9, "minute": 0}
